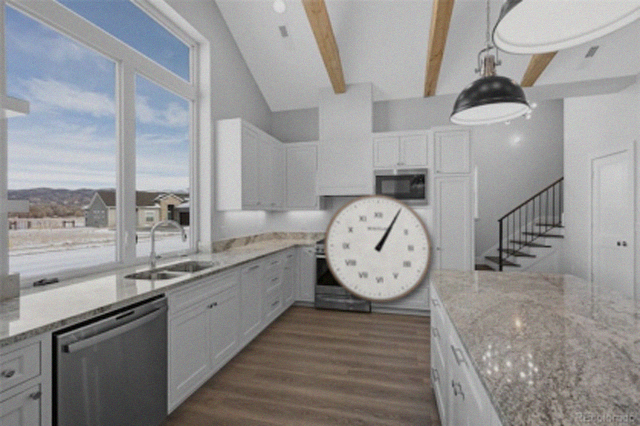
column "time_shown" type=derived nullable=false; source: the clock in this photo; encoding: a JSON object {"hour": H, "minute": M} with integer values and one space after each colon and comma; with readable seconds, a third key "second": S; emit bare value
{"hour": 1, "minute": 5}
